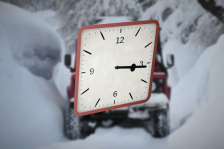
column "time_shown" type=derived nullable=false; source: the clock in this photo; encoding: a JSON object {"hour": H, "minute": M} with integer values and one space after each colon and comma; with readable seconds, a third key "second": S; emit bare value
{"hour": 3, "minute": 16}
